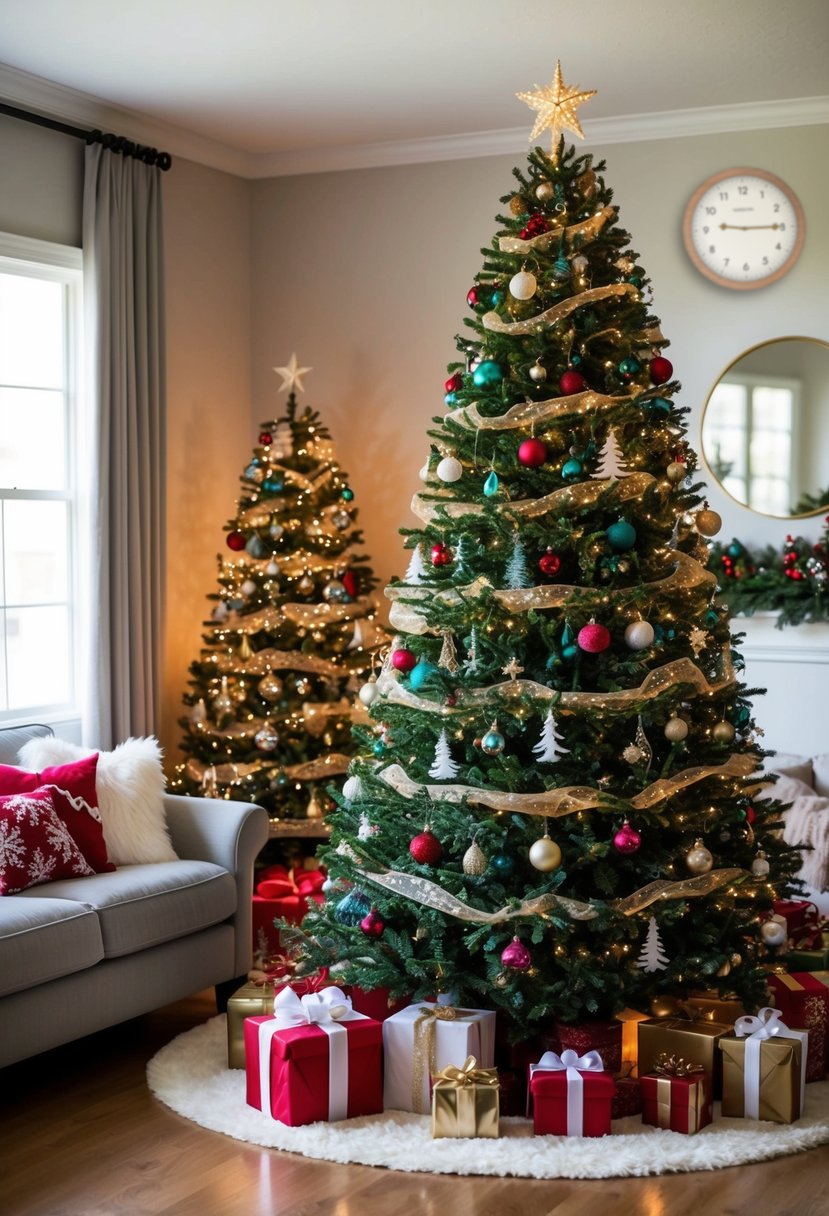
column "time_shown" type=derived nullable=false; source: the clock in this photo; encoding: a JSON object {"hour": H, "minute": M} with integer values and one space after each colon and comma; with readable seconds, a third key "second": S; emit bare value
{"hour": 9, "minute": 15}
